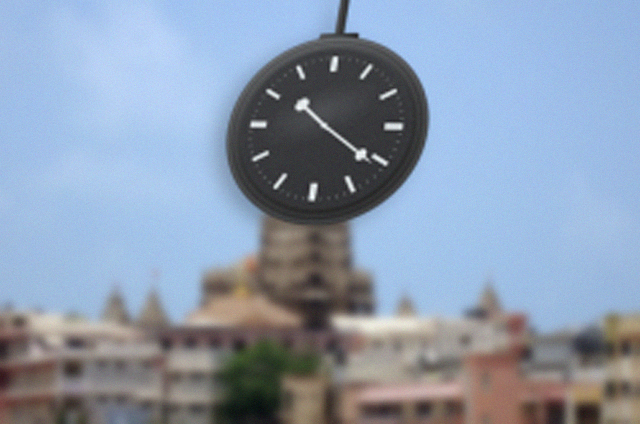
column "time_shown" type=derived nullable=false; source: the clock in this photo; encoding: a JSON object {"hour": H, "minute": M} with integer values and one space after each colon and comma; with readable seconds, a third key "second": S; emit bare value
{"hour": 10, "minute": 21}
